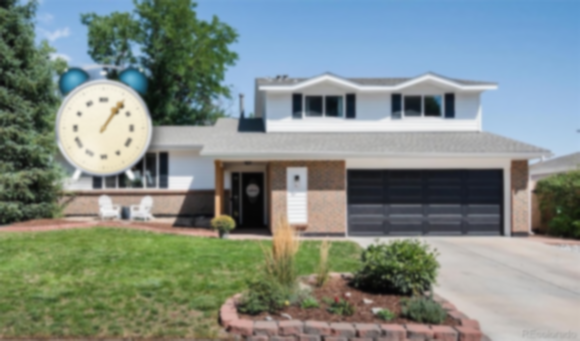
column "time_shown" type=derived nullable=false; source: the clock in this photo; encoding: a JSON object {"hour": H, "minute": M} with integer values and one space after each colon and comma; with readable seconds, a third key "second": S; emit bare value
{"hour": 1, "minute": 6}
